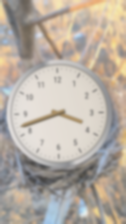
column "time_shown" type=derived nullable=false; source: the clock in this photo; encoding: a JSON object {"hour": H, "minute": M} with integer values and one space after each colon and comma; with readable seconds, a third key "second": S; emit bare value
{"hour": 3, "minute": 42}
